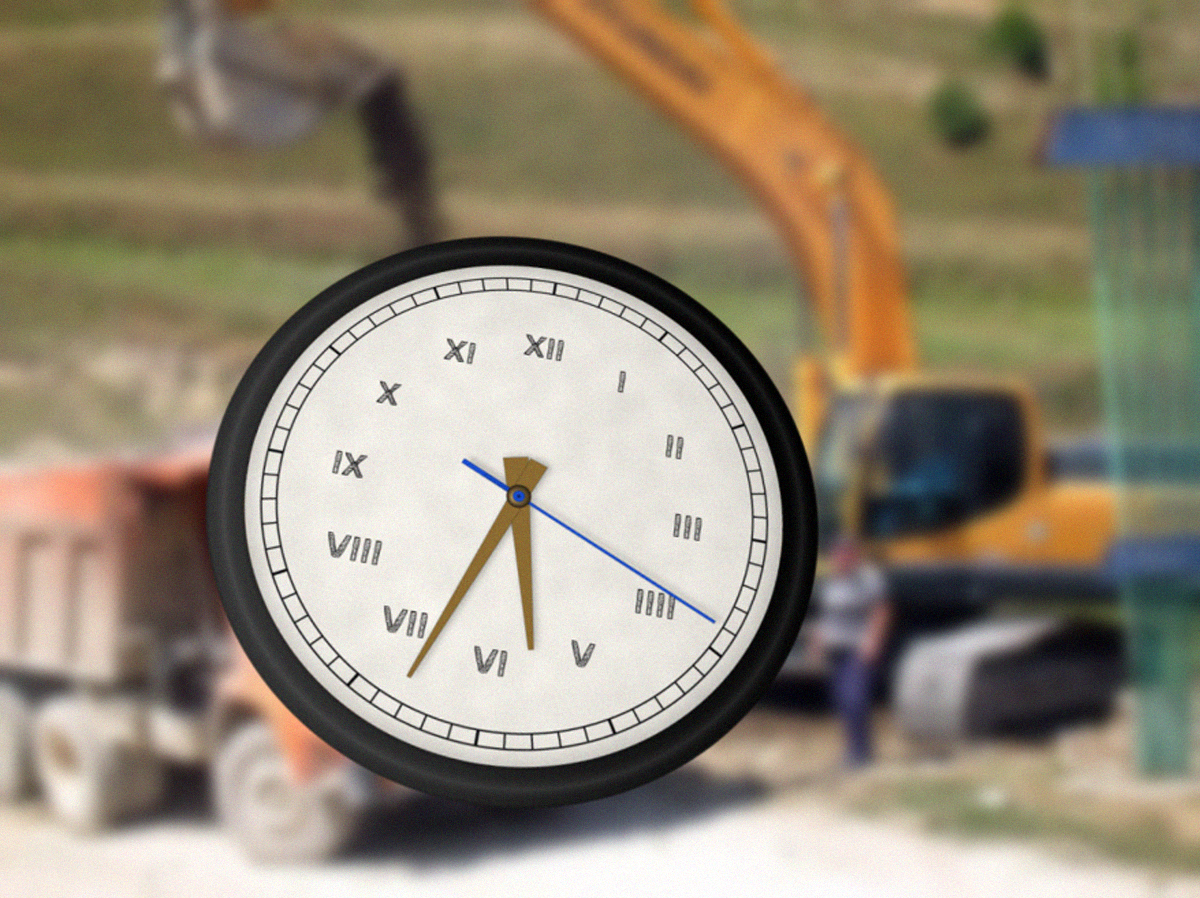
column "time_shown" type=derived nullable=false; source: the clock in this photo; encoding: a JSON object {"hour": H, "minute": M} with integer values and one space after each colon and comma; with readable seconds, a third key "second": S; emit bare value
{"hour": 5, "minute": 33, "second": 19}
